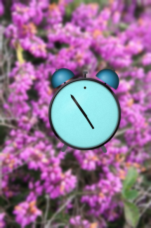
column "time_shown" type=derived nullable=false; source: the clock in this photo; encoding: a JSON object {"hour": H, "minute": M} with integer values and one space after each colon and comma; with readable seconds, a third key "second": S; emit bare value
{"hour": 4, "minute": 54}
